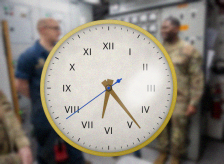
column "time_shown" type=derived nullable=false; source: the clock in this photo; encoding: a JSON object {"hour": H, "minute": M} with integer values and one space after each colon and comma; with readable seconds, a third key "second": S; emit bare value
{"hour": 6, "minute": 23, "second": 39}
